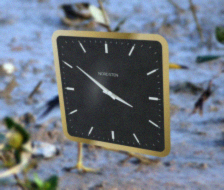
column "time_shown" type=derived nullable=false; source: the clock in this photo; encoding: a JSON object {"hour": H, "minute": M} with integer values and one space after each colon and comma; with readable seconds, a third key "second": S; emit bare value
{"hour": 3, "minute": 51}
